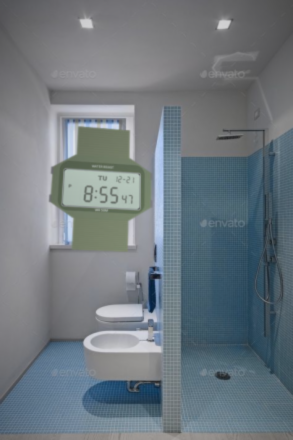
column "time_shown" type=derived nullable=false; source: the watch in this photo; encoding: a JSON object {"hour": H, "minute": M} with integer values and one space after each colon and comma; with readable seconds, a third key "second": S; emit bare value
{"hour": 8, "minute": 55, "second": 47}
